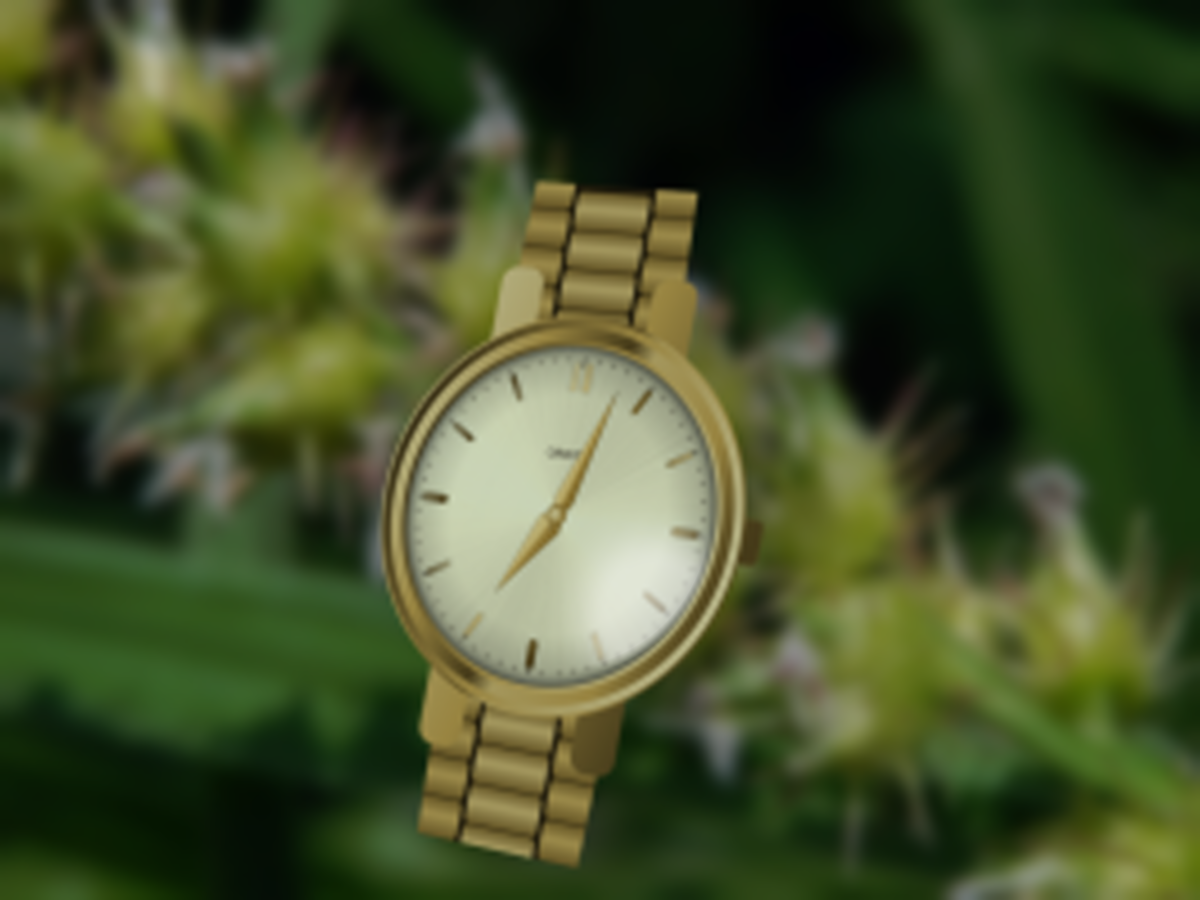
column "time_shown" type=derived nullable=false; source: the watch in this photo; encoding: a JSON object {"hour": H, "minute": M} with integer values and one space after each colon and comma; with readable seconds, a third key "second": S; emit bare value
{"hour": 7, "minute": 3}
